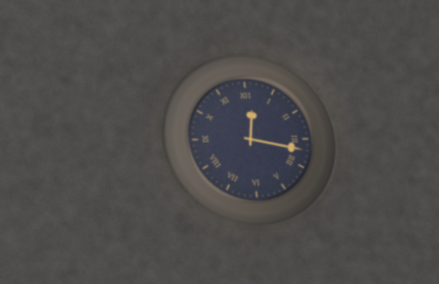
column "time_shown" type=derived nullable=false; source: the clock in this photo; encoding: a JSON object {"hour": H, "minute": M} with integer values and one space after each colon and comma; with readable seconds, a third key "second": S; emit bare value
{"hour": 12, "minute": 17}
